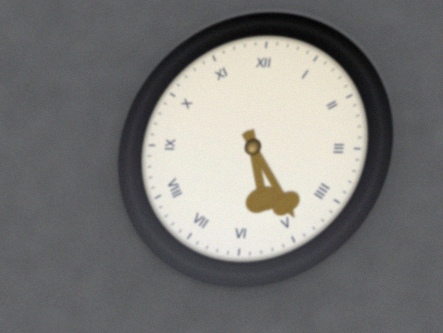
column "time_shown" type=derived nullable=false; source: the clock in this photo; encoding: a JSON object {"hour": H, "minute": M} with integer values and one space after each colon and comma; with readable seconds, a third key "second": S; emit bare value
{"hour": 5, "minute": 24}
